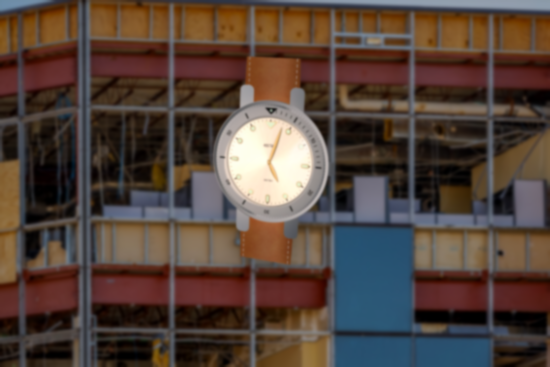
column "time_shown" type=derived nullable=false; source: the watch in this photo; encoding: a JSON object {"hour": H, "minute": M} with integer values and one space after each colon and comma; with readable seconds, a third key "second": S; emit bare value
{"hour": 5, "minute": 3}
